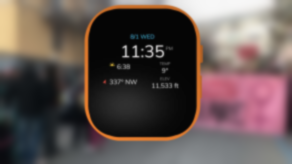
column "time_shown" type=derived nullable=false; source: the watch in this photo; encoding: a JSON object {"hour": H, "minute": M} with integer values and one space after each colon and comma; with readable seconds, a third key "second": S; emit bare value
{"hour": 11, "minute": 35}
